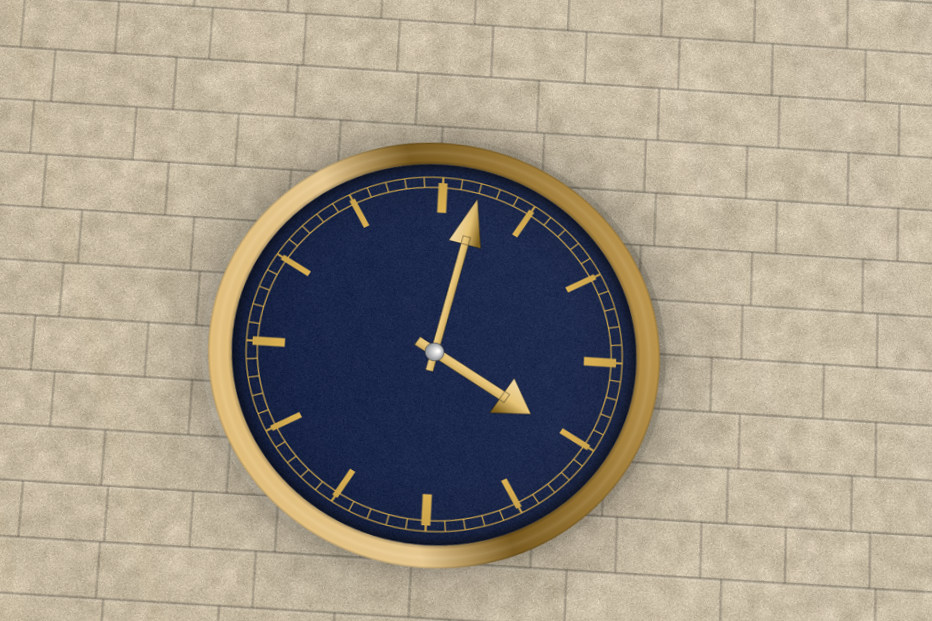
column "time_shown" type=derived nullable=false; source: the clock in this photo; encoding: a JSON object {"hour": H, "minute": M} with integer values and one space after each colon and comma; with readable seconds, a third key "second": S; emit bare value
{"hour": 4, "minute": 2}
